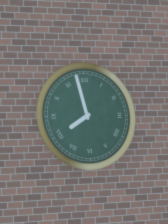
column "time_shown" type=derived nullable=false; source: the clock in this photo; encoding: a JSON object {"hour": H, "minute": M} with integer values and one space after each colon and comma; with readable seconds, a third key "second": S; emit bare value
{"hour": 7, "minute": 58}
